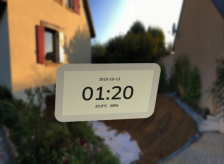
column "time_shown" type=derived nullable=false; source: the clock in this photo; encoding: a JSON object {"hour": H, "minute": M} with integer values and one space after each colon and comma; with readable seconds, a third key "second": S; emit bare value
{"hour": 1, "minute": 20}
